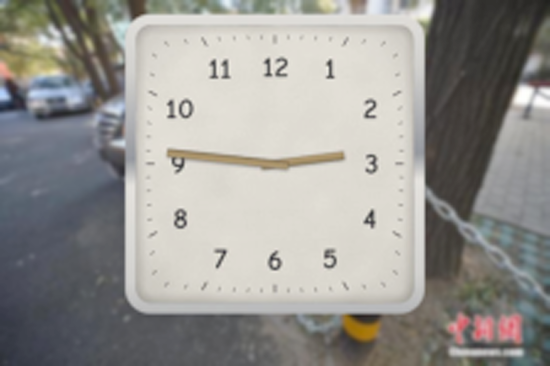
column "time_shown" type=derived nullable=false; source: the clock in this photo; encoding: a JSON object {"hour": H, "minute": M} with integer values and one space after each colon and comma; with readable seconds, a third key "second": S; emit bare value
{"hour": 2, "minute": 46}
